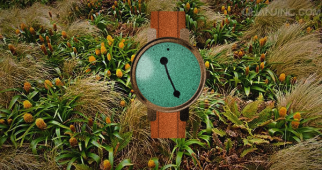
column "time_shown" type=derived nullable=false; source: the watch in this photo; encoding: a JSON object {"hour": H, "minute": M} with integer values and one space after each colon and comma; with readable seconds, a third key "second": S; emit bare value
{"hour": 11, "minute": 26}
